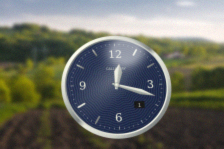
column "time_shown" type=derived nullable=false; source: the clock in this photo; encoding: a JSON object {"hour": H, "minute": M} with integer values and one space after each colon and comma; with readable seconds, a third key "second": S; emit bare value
{"hour": 12, "minute": 18}
